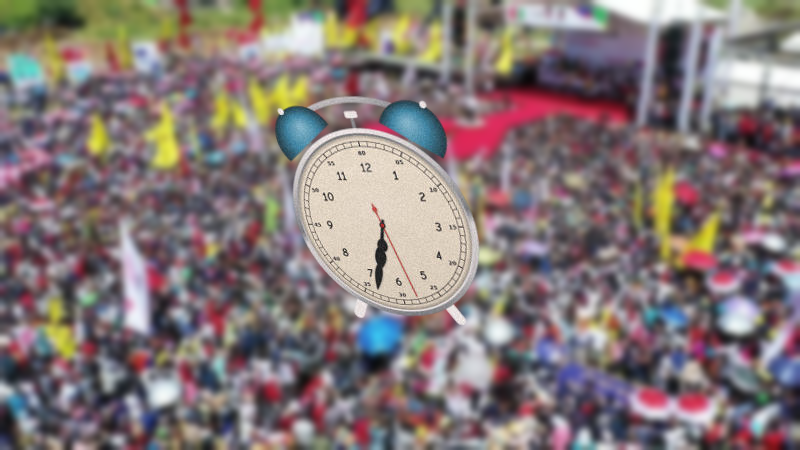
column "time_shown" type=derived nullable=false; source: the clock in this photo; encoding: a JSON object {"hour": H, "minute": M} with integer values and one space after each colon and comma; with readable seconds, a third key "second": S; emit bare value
{"hour": 6, "minute": 33, "second": 28}
